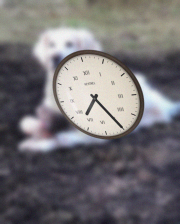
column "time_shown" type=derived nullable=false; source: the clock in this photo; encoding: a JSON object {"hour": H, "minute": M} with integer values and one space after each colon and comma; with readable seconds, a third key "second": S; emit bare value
{"hour": 7, "minute": 25}
